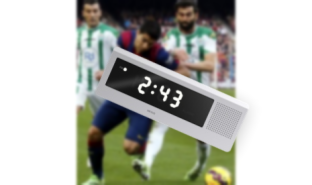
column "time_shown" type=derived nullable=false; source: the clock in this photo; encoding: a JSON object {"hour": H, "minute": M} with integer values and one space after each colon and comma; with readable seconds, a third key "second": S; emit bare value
{"hour": 2, "minute": 43}
